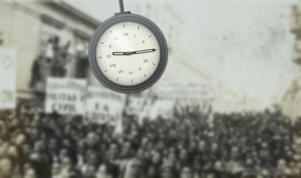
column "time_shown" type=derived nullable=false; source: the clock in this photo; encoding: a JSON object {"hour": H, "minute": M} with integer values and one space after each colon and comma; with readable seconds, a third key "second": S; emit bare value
{"hour": 9, "minute": 15}
